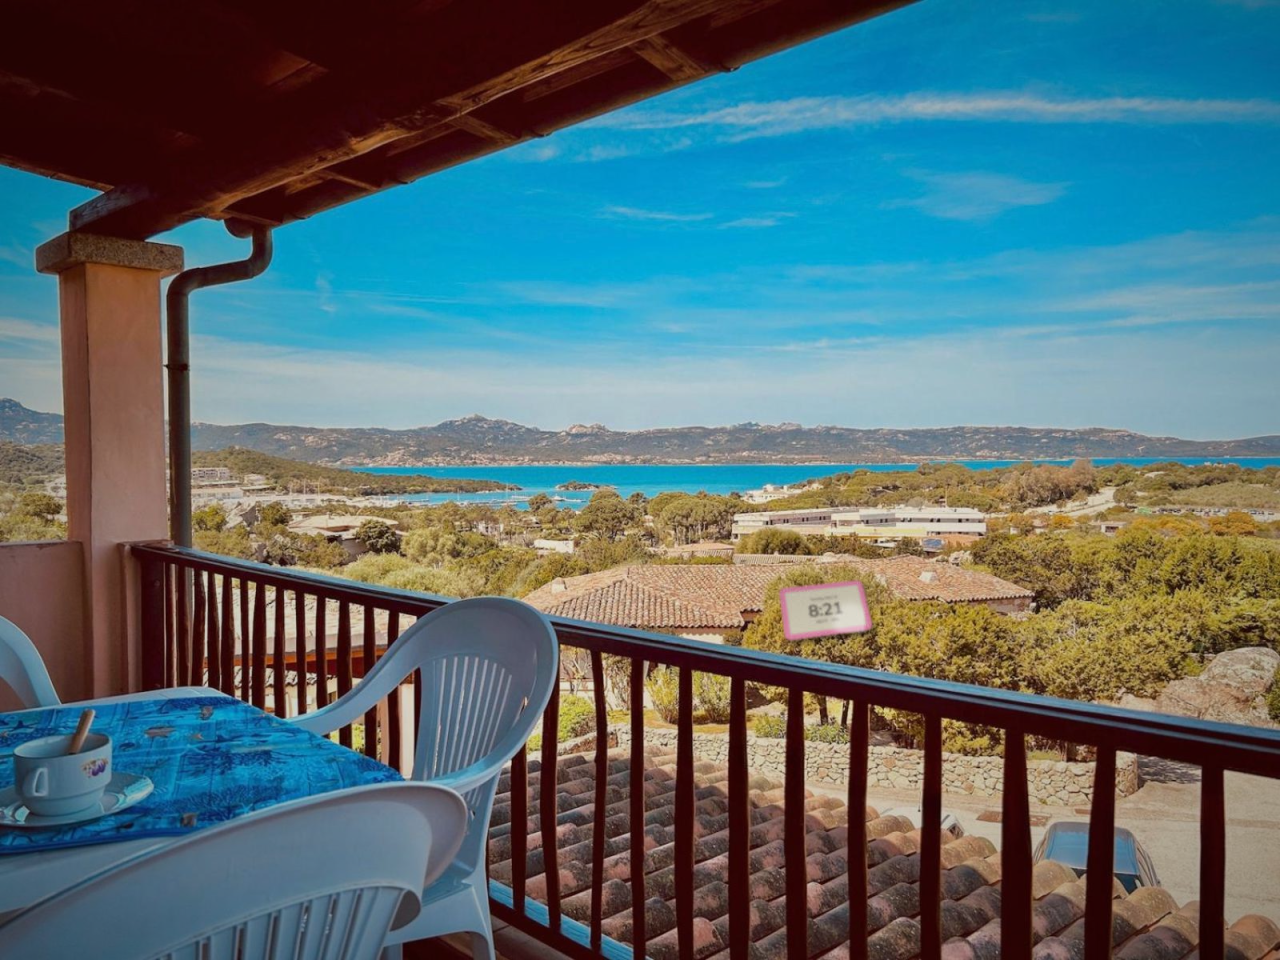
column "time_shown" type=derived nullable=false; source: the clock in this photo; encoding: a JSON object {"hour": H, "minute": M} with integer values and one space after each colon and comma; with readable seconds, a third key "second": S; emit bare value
{"hour": 8, "minute": 21}
